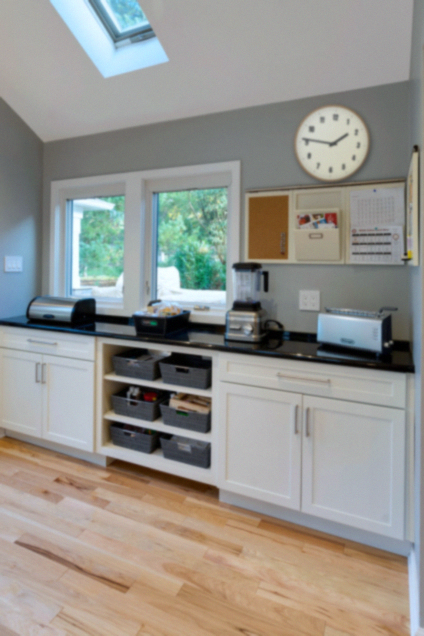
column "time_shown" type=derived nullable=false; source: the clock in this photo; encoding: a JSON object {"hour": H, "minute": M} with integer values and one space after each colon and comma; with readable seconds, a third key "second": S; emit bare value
{"hour": 1, "minute": 46}
